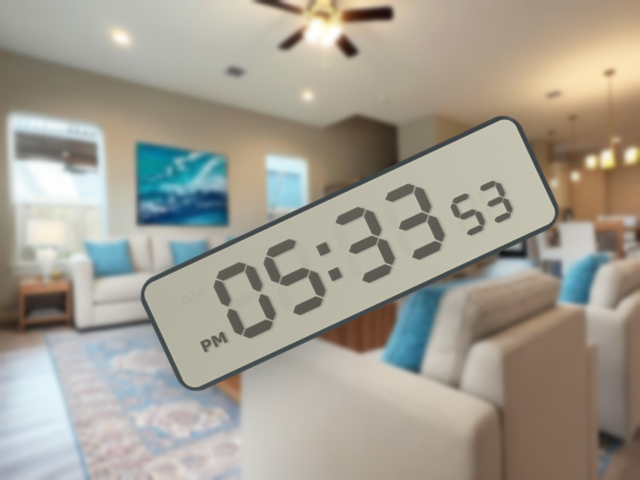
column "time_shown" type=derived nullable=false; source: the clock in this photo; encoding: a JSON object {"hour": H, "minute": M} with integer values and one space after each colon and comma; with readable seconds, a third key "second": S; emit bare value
{"hour": 5, "minute": 33, "second": 53}
